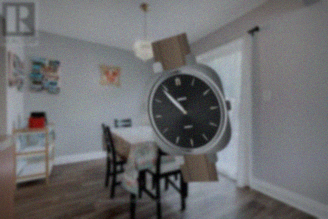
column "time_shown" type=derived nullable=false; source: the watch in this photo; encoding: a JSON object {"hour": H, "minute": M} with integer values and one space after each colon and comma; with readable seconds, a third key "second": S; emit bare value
{"hour": 10, "minute": 54}
